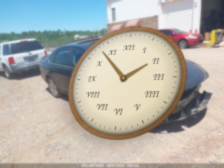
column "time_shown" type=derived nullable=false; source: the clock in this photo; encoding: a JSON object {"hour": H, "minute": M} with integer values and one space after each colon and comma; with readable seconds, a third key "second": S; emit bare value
{"hour": 1, "minute": 53}
